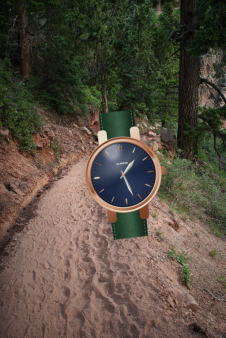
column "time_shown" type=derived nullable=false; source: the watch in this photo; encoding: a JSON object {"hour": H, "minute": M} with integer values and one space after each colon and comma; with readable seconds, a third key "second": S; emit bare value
{"hour": 1, "minute": 27}
